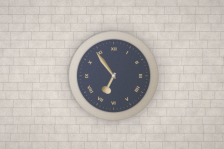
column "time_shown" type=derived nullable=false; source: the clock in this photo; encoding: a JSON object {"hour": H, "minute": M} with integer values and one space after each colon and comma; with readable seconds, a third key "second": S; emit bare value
{"hour": 6, "minute": 54}
